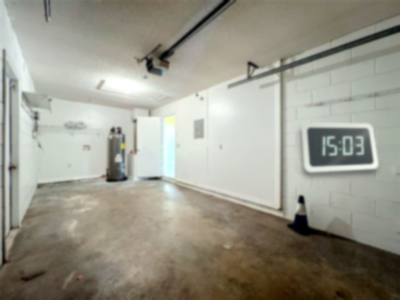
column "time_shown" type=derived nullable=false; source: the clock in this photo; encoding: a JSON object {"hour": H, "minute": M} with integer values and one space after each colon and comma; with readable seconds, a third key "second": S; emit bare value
{"hour": 15, "minute": 3}
